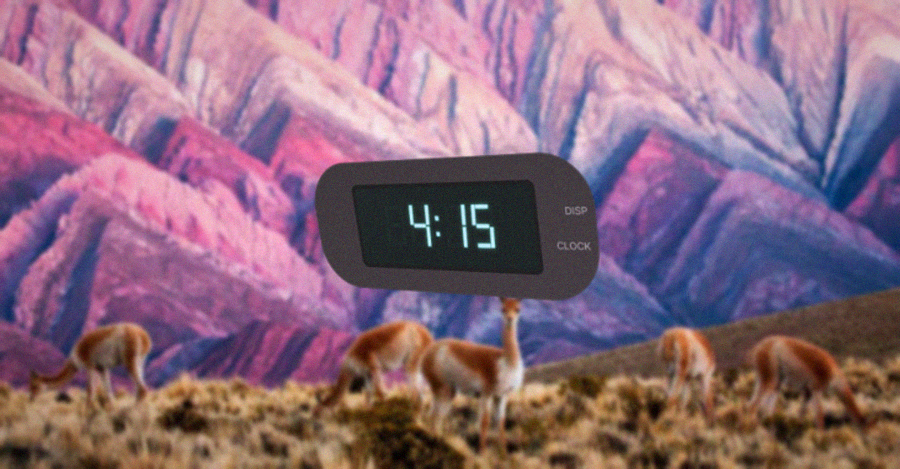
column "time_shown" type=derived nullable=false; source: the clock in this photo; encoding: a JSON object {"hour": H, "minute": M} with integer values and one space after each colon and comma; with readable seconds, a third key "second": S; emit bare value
{"hour": 4, "minute": 15}
